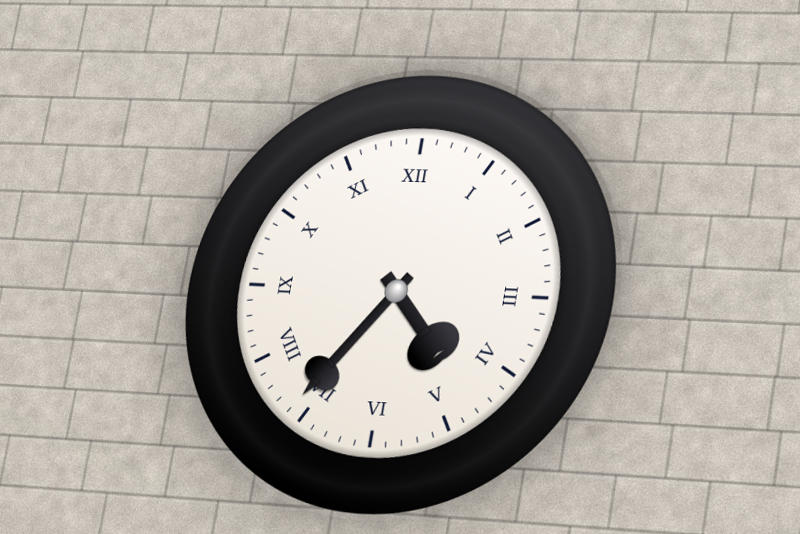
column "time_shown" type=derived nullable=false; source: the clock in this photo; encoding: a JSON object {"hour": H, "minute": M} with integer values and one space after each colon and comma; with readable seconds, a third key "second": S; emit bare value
{"hour": 4, "minute": 36}
